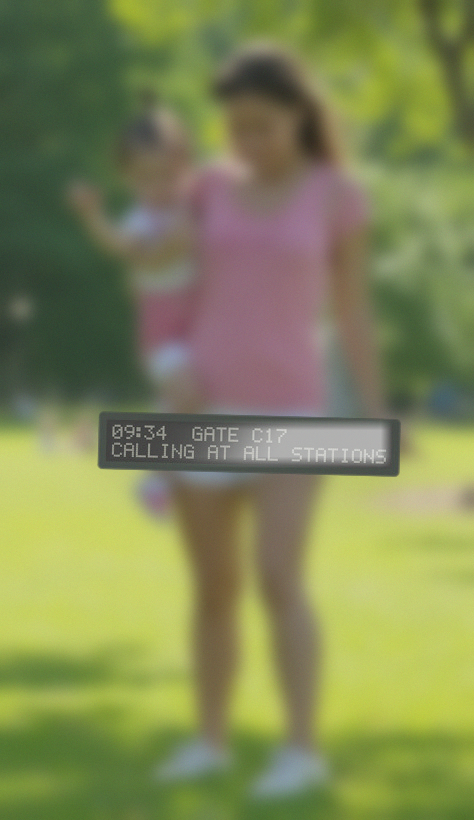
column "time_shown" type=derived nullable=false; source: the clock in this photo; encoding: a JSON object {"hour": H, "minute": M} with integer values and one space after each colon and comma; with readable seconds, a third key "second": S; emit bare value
{"hour": 9, "minute": 34}
